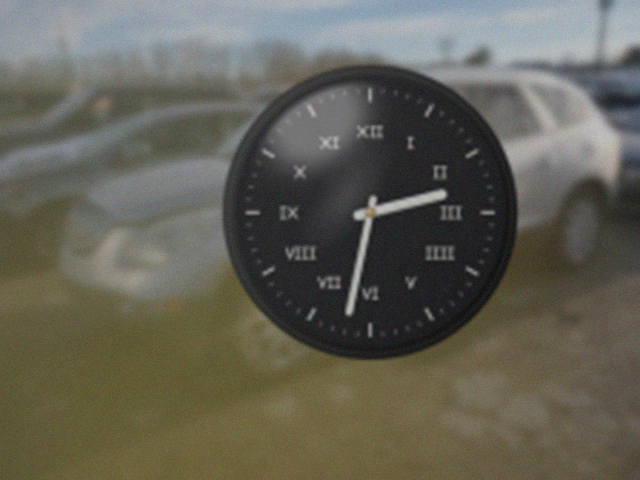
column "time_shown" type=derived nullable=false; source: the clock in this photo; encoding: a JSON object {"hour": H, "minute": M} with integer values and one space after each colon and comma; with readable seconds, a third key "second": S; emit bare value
{"hour": 2, "minute": 32}
